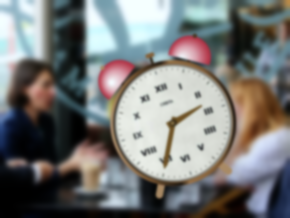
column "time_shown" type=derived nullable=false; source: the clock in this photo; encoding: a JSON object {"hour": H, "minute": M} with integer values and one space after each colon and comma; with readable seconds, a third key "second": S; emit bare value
{"hour": 2, "minute": 35}
